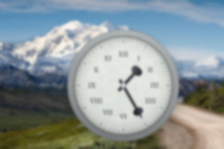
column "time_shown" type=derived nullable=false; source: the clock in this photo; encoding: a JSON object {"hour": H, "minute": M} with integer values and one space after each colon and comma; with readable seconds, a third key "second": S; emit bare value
{"hour": 1, "minute": 25}
